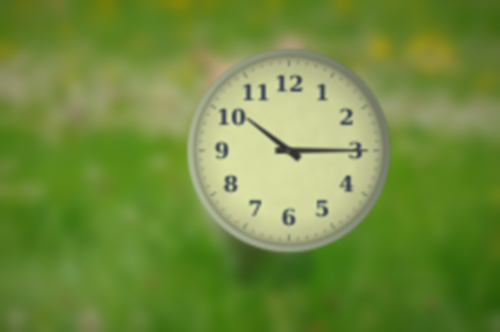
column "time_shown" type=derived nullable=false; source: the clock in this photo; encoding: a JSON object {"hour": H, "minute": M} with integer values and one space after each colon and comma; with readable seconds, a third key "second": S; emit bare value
{"hour": 10, "minute": 15}
